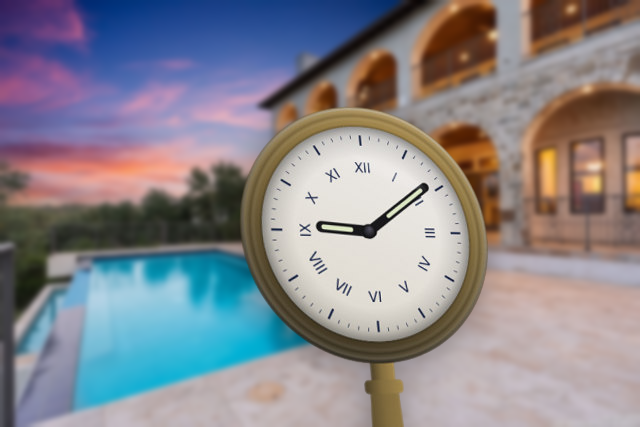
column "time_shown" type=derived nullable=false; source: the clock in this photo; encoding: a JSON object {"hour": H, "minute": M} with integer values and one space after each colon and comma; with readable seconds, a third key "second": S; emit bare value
{"hour": 9, "minute": 9}
